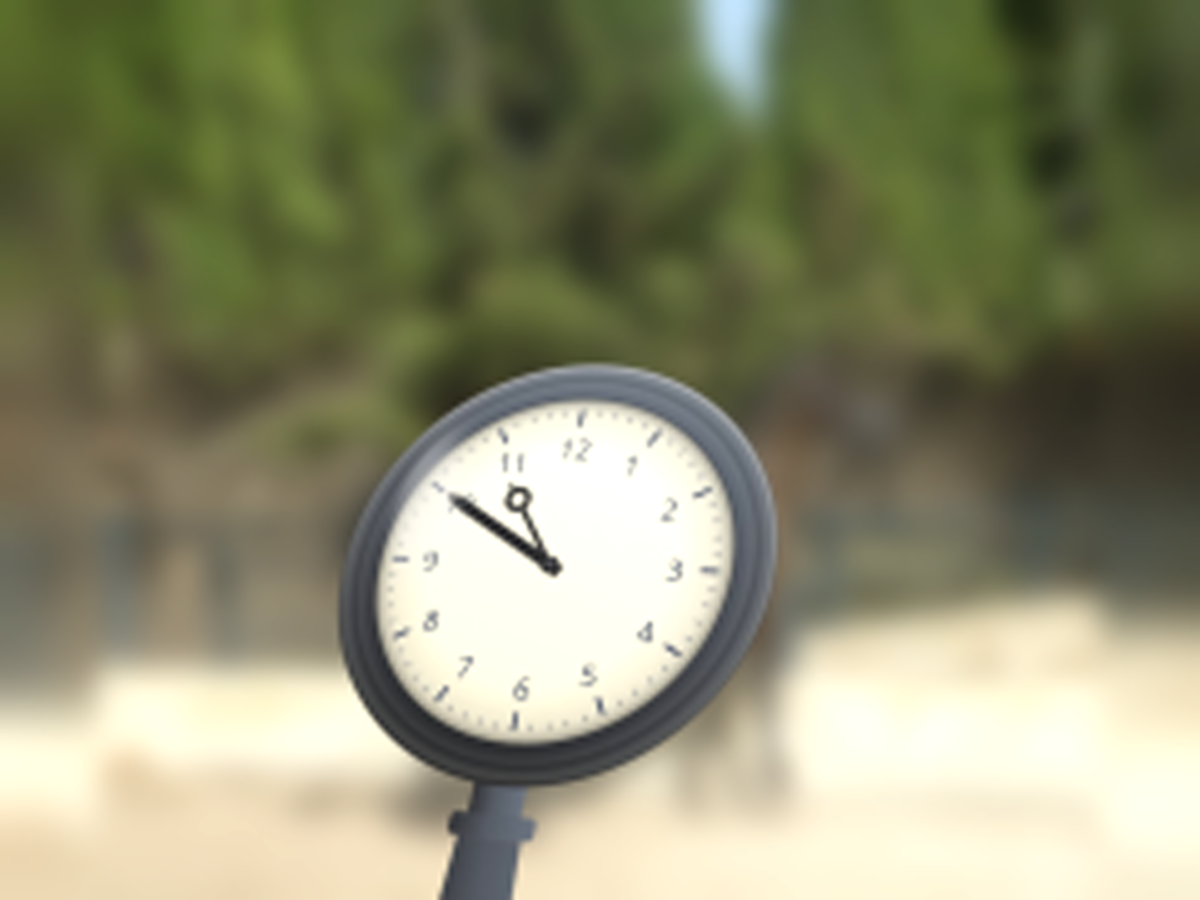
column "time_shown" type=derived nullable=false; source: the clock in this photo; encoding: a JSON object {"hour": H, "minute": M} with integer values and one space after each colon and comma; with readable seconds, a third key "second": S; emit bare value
{"hour": 10, "minute": 50}
